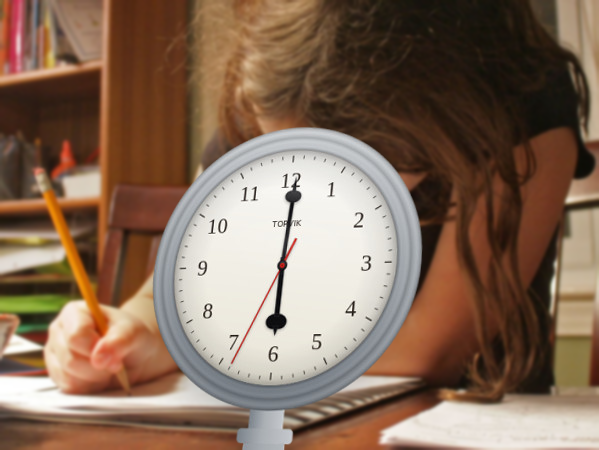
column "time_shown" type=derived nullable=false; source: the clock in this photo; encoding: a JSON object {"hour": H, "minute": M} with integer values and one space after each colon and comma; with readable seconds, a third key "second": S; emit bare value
{"hour": 6, "minute": 0, "second": 34}
